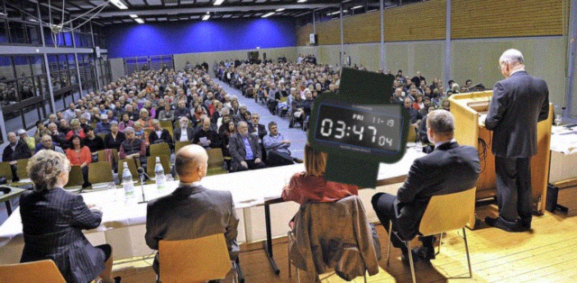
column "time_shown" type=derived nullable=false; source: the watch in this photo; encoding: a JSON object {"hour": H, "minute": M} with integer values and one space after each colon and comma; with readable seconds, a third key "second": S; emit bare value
{"hour": 3, "minute": 47}
